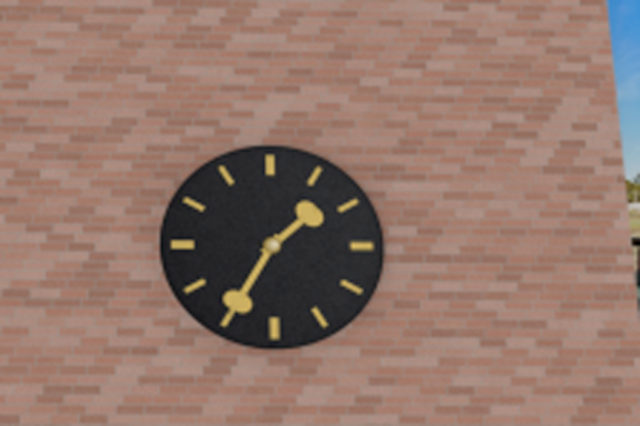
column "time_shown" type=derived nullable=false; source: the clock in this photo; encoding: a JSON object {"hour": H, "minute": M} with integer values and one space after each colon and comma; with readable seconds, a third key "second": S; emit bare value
{"hour": 1, "minute": 35}
